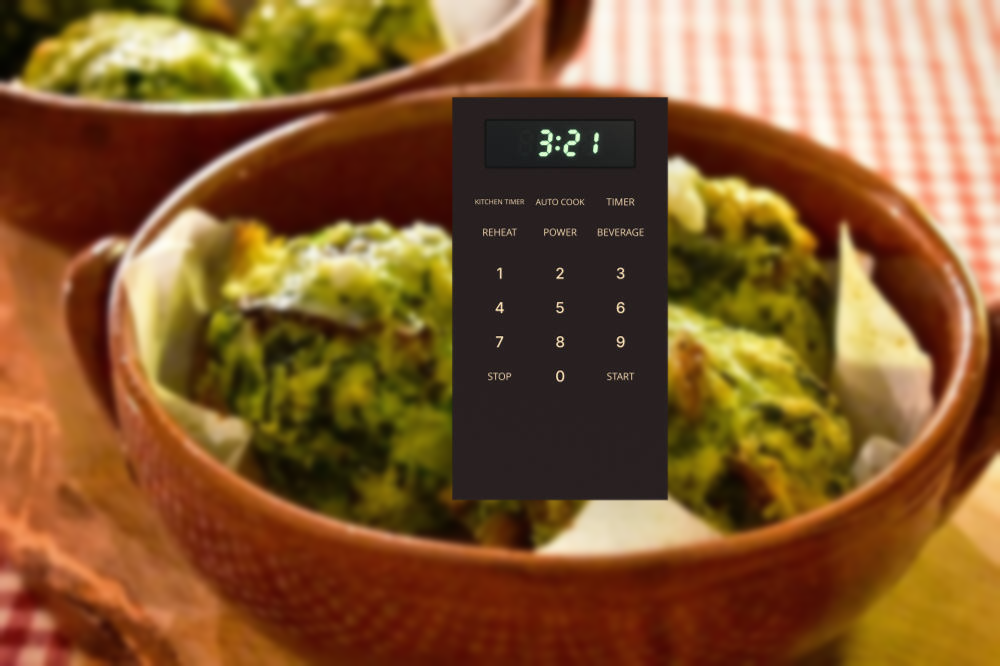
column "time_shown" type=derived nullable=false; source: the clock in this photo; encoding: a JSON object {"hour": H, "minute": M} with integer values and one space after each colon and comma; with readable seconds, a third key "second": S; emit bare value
{"hour": 3, "minute": 21}
